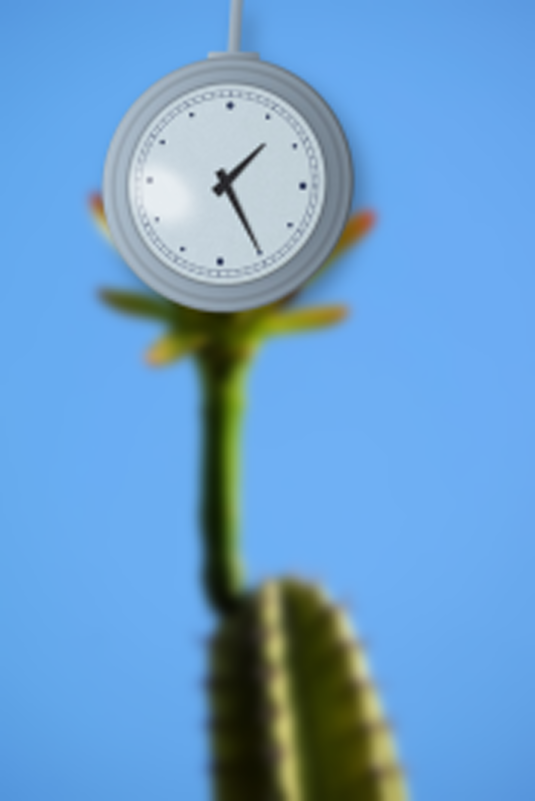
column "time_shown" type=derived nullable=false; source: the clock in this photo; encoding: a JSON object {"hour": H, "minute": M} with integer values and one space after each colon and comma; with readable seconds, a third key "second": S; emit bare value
{"hour": 1, "minute": 25}
